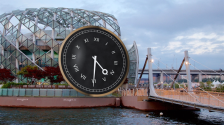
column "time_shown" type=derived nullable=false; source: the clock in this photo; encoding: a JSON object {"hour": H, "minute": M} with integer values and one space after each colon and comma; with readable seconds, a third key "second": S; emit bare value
{"hour": 4, "minute": 30}
